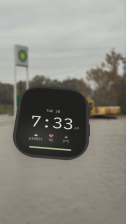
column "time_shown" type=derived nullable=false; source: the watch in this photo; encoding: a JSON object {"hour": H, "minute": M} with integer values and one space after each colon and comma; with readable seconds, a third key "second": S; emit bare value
{"hour": 7, "minute": 33}
